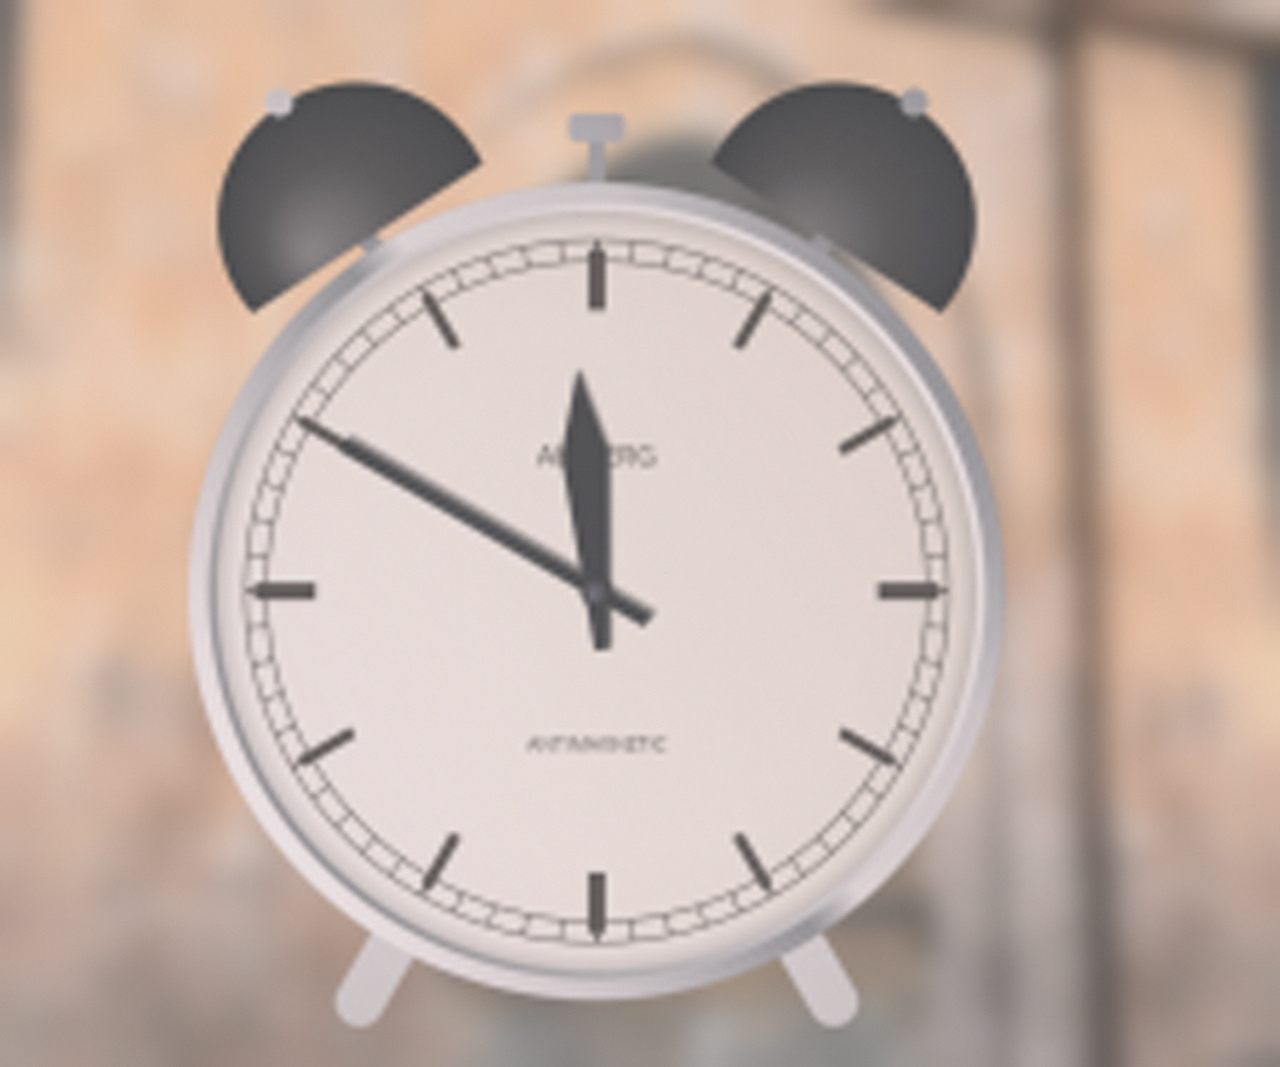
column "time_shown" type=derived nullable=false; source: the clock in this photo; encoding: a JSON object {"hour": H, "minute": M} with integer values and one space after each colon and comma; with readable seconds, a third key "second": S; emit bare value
{"hour": 11, "minute": 50}
